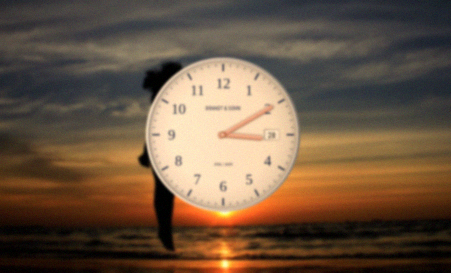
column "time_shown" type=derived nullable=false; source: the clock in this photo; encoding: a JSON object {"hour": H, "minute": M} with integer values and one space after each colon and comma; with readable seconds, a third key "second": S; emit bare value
{"hour": 3, "minute": 10}
